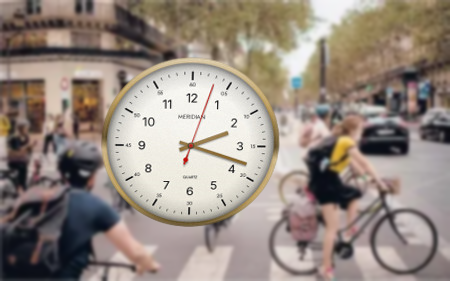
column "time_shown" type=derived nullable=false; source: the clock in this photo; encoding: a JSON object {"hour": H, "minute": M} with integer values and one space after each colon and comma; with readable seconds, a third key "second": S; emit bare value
{"hour": 2, "minute": 18, "second": 3}
